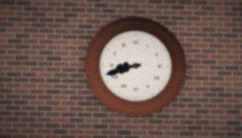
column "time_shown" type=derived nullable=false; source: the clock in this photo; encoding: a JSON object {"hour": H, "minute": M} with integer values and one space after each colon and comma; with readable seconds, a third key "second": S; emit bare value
{"hour": 8, "minute": 42}
